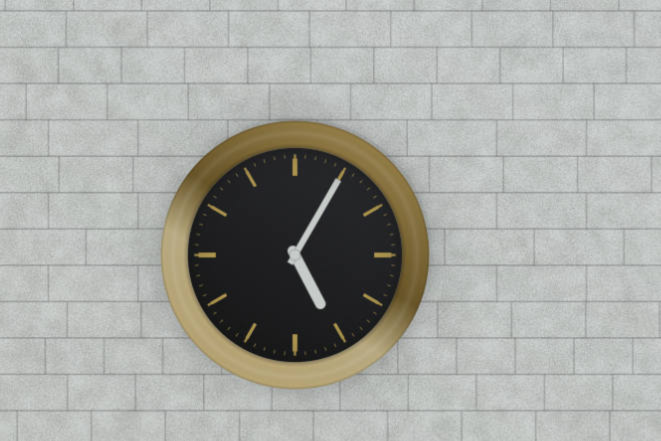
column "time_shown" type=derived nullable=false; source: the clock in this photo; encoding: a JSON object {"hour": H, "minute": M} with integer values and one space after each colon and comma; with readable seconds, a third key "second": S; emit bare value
{"hour": 5, "minute": 5}
